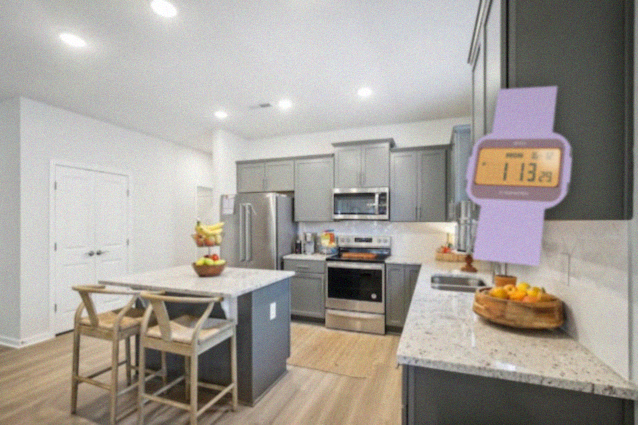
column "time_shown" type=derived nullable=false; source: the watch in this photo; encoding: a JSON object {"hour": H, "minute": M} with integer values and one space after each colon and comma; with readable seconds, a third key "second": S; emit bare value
{"hour": 1, "minute": 13}
